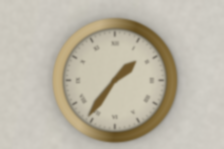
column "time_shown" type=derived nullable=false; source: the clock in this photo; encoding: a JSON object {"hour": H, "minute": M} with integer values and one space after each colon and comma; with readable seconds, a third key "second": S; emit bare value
{"hour": 1, "minute": 36}
